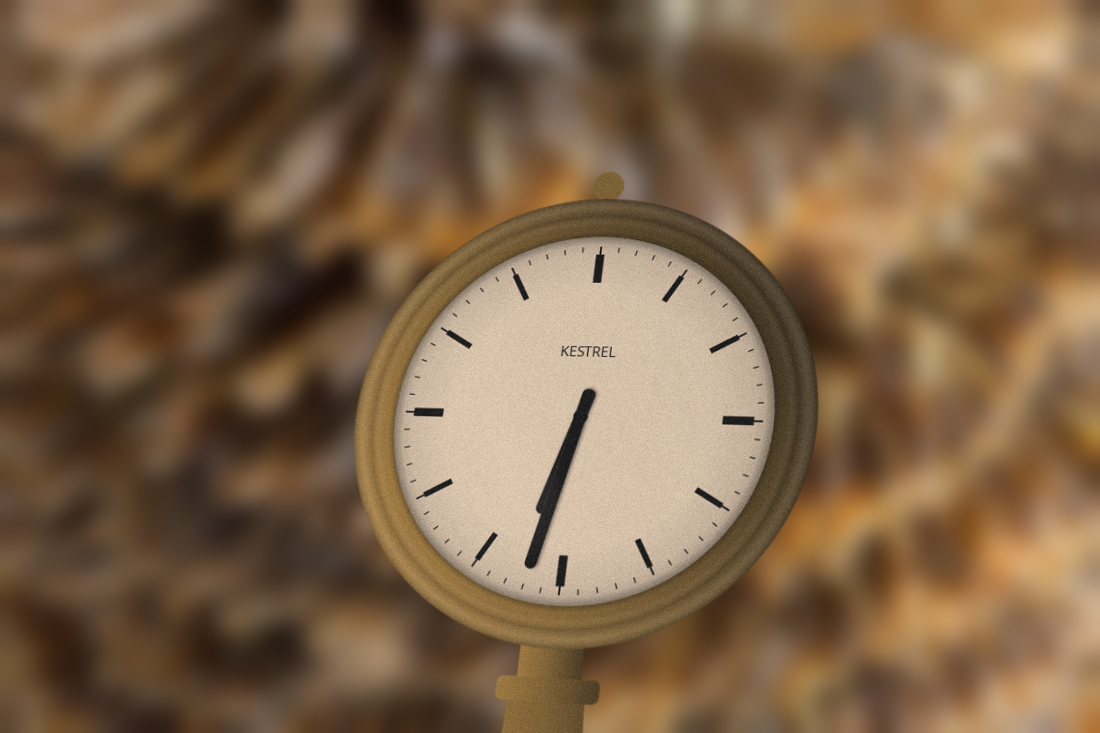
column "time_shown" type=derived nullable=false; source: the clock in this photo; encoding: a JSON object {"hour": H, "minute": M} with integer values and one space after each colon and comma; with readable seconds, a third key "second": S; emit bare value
{"hour": 6, "minute": 32}
